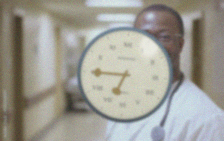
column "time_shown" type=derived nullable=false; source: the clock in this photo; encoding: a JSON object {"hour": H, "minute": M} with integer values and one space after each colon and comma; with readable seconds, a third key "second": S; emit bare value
{"hour": 6, "minute": 45}
